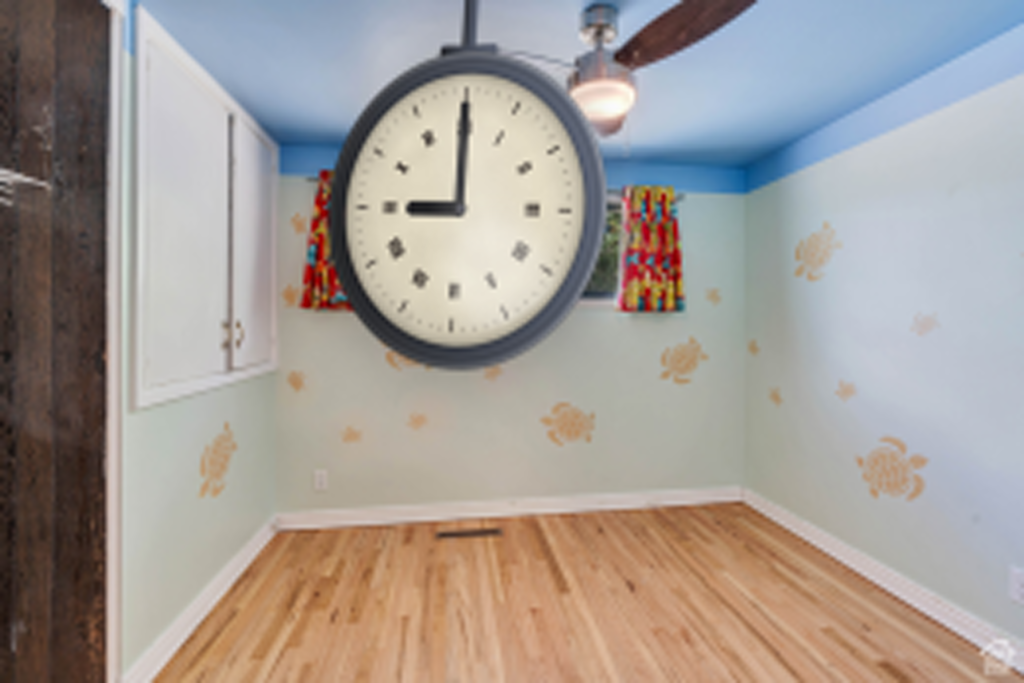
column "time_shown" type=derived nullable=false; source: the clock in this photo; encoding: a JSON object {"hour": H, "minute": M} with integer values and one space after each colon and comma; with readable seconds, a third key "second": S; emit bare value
{"hour": 9, "minute": 0}
